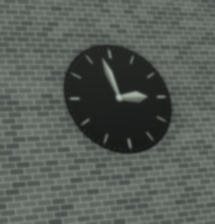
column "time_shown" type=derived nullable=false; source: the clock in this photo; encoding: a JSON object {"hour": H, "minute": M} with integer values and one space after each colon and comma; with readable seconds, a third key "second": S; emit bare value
{"hour": 2, "minute": 58}
